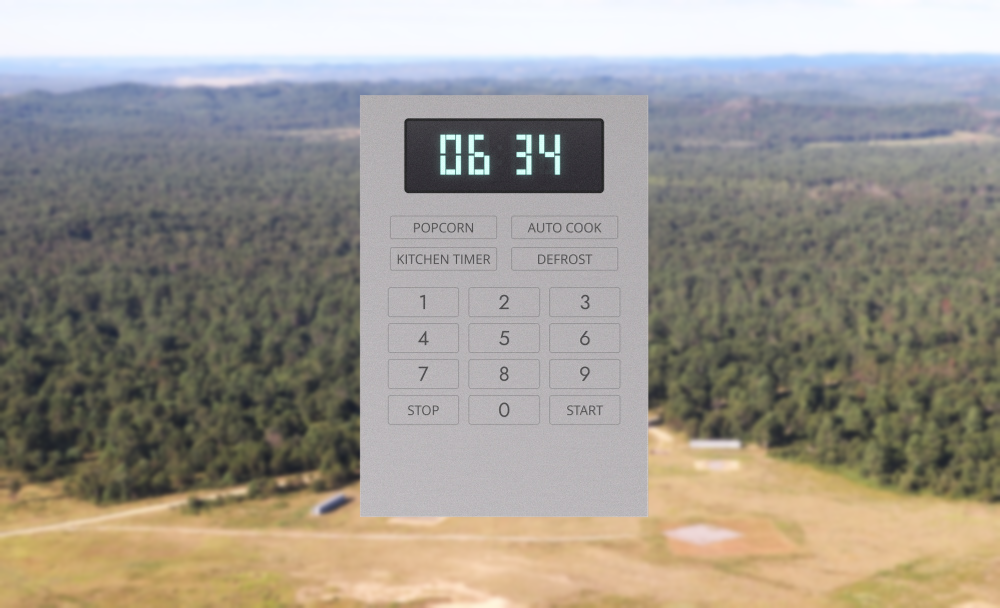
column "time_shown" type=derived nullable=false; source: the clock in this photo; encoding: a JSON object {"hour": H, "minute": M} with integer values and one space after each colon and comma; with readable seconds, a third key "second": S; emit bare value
{"hour": 6, "minute": 34}
